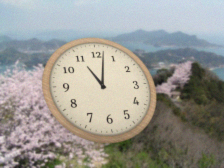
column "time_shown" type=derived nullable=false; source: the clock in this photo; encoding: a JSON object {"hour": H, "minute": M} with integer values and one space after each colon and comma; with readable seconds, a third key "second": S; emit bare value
{"hour": 11, "minute": 2}
